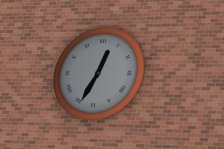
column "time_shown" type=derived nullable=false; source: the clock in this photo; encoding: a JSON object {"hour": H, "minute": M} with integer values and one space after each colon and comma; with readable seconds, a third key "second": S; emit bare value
{"hour": 12, "minute": 34}
